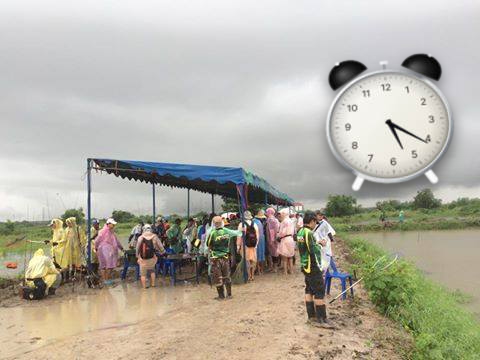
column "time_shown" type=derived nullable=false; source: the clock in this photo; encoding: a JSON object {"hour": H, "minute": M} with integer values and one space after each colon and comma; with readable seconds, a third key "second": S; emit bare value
{"hour": 5, "minute": 21}
